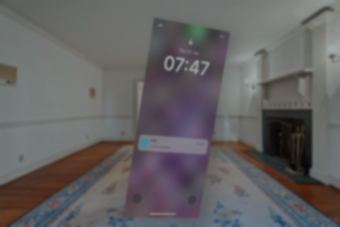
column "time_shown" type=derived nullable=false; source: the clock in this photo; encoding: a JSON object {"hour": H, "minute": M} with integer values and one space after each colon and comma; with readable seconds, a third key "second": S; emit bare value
{"hour": 7, "minute": 47}
